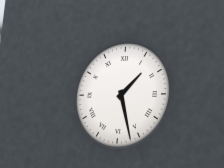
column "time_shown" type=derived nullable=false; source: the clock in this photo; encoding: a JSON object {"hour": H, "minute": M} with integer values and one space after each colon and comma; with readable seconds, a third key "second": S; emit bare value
{"hour": 1, "minute": 27}
